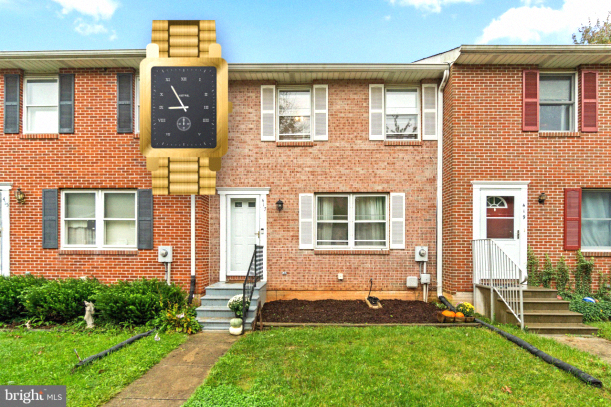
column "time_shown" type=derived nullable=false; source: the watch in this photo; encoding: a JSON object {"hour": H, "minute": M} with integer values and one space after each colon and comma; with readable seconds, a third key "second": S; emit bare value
{"hour": 8, "minute": 55}
